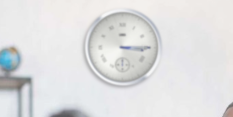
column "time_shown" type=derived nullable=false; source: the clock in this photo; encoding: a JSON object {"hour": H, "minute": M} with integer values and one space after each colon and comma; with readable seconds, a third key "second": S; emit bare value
{"hour": 3, "minute": 15}
